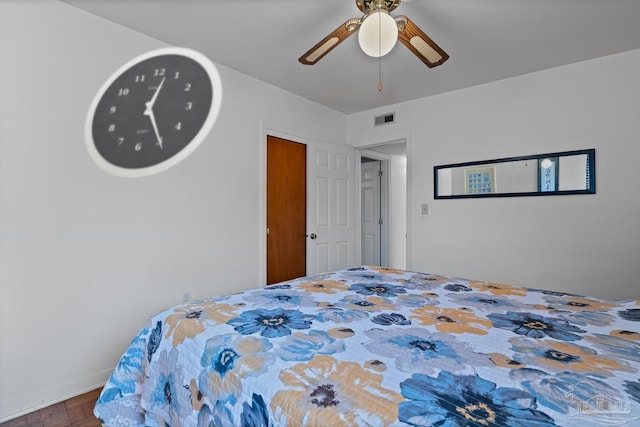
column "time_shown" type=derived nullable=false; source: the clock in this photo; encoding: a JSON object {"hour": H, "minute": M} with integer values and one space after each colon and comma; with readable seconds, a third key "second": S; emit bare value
{"hour": 12, "minute": 25}
